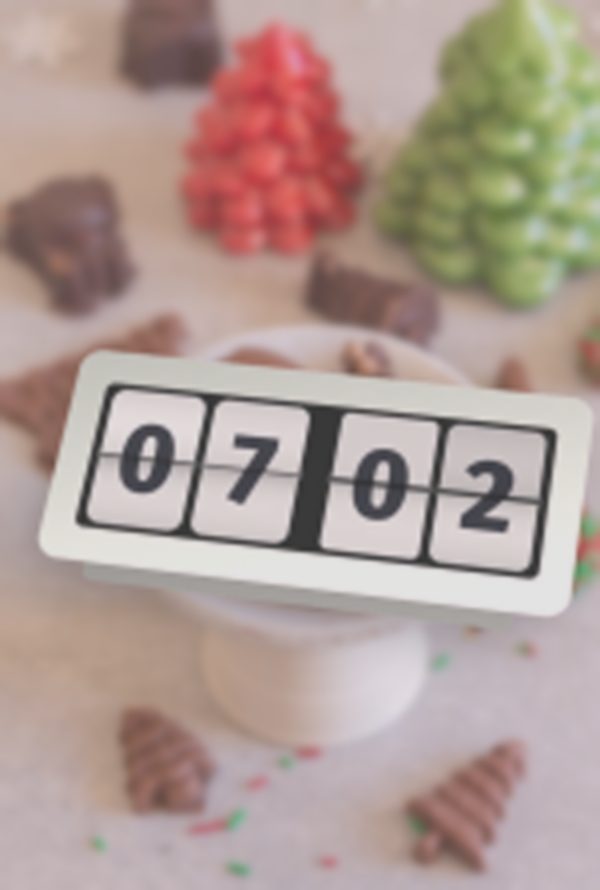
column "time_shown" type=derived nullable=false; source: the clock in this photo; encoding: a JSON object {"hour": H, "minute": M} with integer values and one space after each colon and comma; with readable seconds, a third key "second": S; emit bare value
{"hour": 7, "minute": 2}
